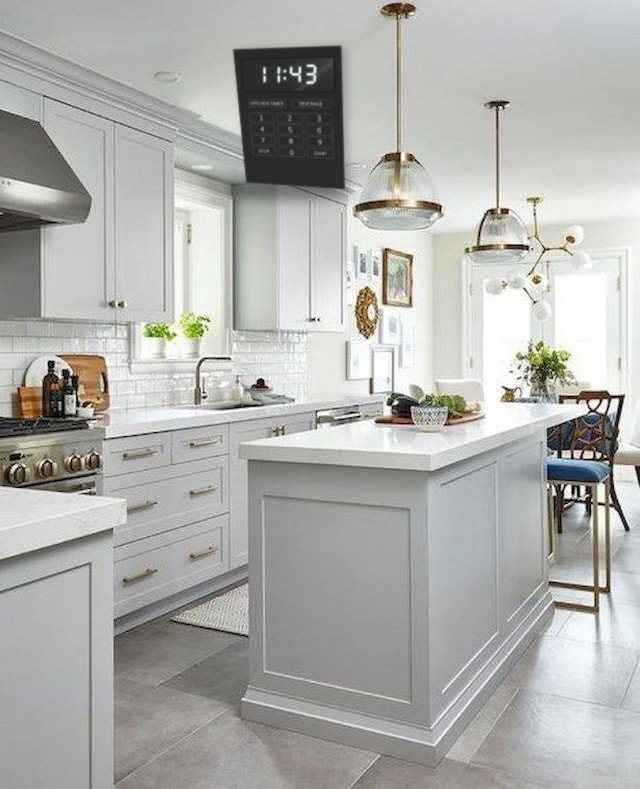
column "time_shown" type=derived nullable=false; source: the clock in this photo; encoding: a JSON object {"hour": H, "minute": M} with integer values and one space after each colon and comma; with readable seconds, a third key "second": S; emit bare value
{"hour": 11, "minute": 43}
